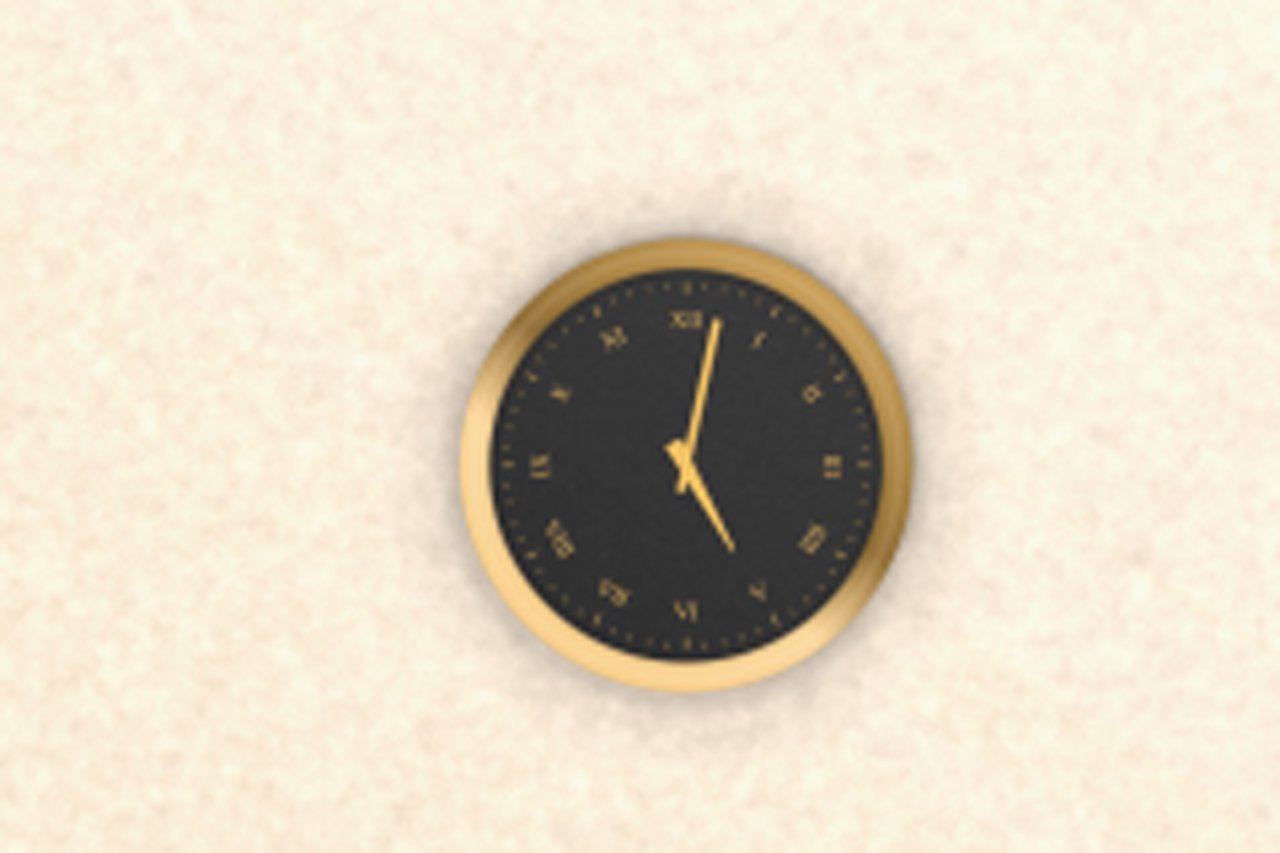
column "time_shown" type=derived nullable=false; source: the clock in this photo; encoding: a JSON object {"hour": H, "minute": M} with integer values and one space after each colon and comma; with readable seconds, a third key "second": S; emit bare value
{"hour": 5, "minute": 2}
